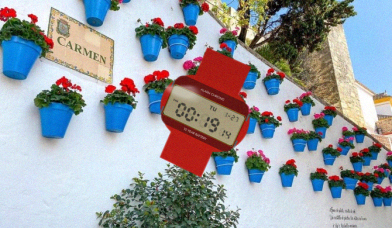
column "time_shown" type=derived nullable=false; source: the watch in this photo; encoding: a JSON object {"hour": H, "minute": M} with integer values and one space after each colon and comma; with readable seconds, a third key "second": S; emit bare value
{"hour": 0, "minute": 19, "second": 14}
